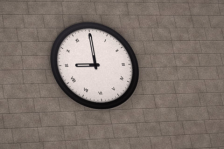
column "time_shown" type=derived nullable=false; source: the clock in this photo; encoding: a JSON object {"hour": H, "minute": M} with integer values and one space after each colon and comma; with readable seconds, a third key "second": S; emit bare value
{"hour": 9, "minute": 0}
